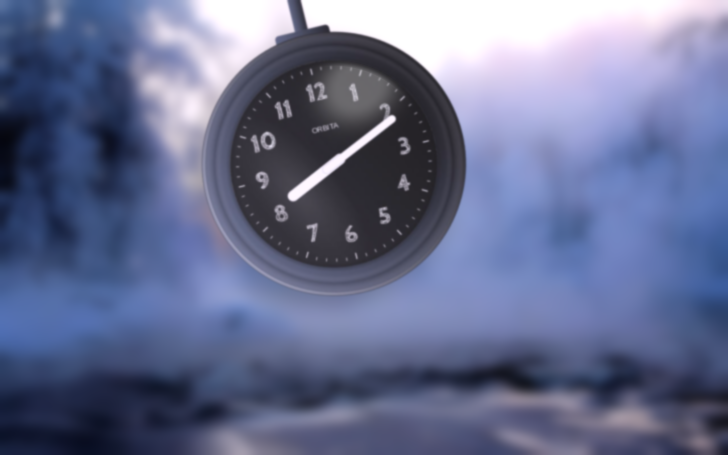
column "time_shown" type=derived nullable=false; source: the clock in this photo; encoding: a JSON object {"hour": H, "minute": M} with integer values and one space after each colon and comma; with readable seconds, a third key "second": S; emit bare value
{"hour": 8, "minute": 11}
